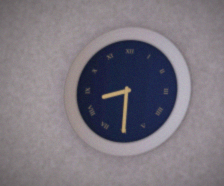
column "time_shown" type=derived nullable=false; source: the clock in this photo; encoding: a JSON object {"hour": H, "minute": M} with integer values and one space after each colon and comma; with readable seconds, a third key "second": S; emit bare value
{"hour": 8, "minute": 30}
